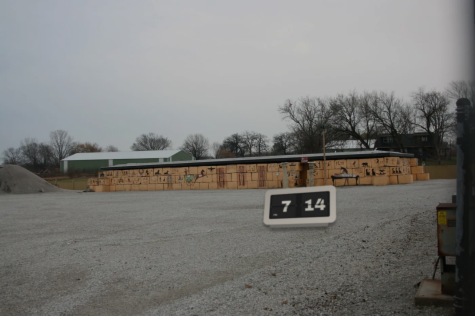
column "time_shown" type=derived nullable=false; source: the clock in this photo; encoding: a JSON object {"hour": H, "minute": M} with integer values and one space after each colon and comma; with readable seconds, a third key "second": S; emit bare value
{"hour": 7, "minute": 14}
